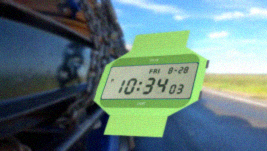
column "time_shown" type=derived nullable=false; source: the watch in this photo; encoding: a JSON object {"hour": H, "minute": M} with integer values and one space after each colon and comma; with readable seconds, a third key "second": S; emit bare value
{"hour": 10, "minute": 34, "second": 3}
